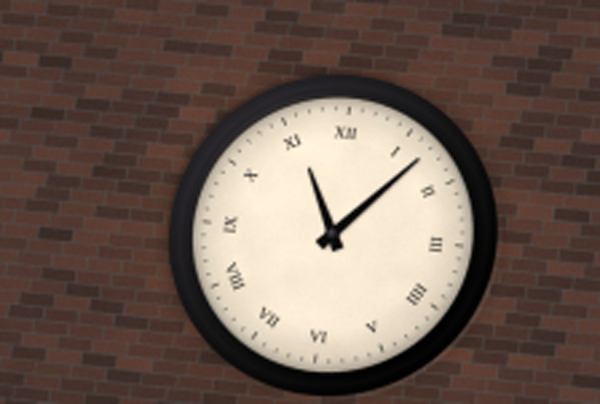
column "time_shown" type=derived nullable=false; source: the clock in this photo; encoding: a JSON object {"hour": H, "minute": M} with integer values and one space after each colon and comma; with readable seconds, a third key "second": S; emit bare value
{"hour": 11, "minute": 7}
